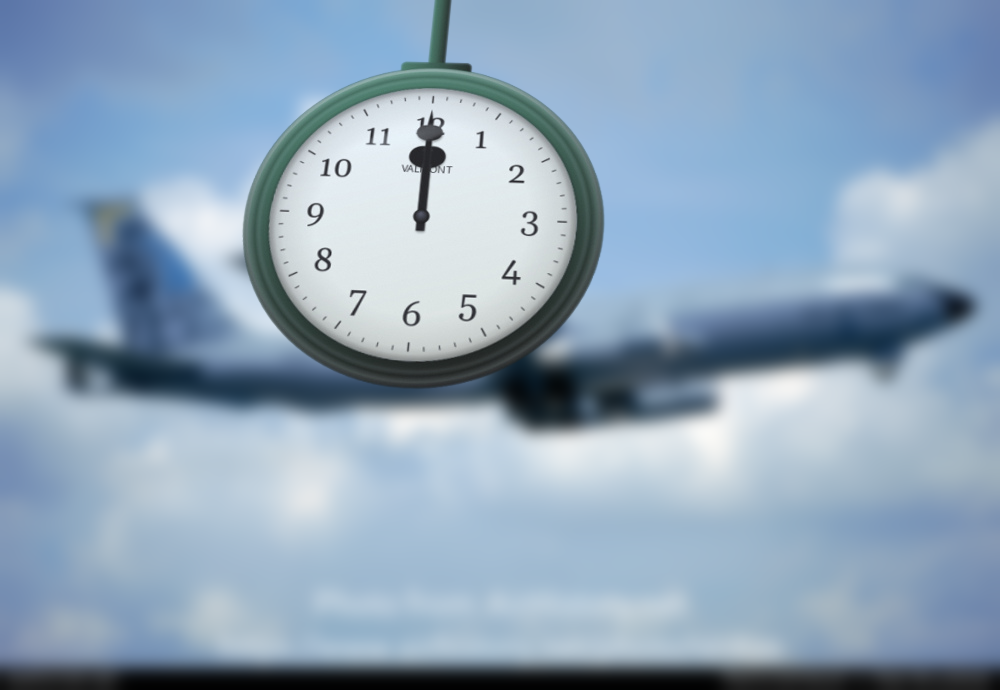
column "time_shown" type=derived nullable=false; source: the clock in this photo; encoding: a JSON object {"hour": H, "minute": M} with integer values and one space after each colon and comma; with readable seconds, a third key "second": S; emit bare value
{"hour": 12, "minute": 0}
